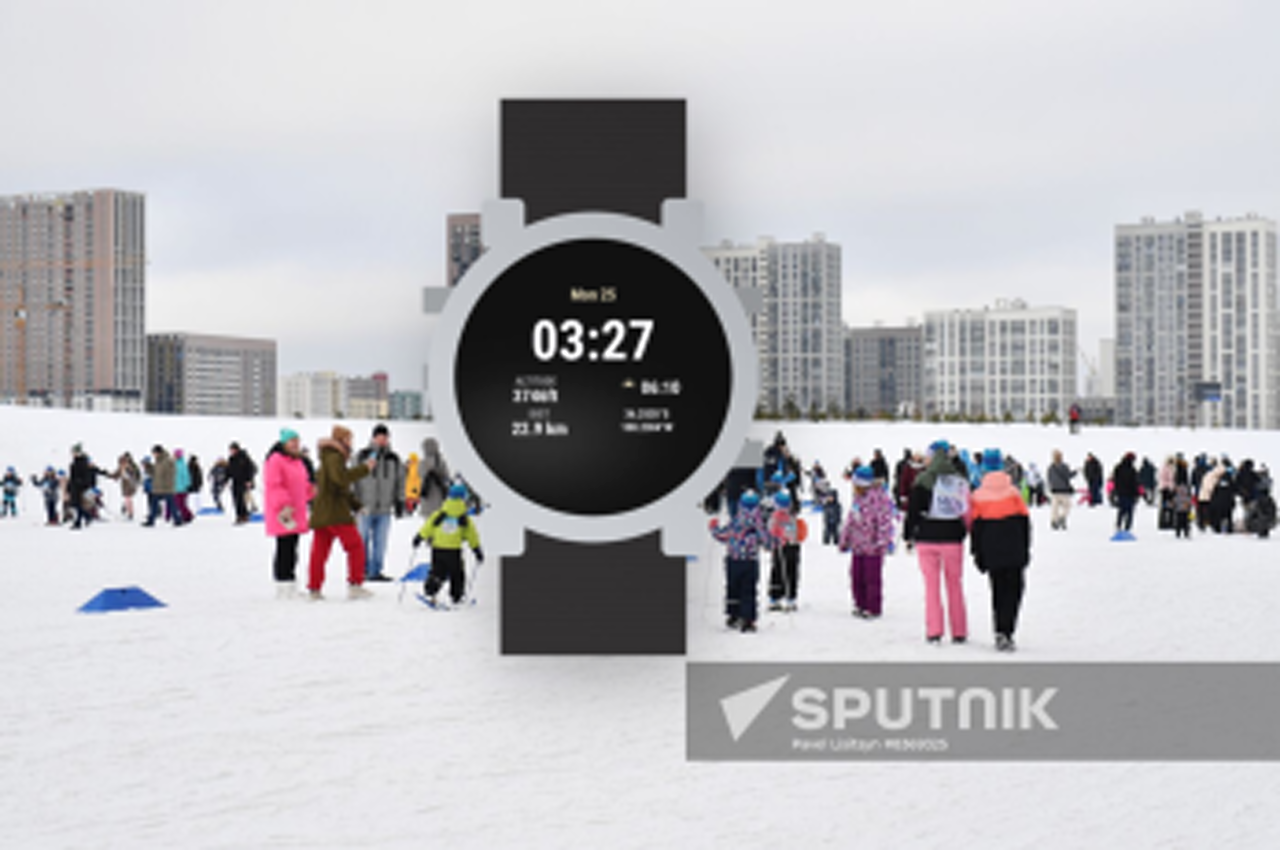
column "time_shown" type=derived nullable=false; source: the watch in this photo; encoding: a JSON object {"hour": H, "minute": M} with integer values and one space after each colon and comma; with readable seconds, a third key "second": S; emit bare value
{"hour": 3, "minute": 27}
